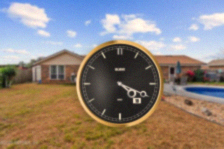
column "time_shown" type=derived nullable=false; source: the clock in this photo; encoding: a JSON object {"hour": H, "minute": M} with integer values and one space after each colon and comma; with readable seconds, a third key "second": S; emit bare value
{"hour": 4, "minute": 19}
